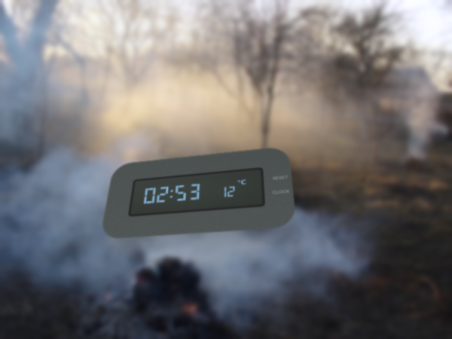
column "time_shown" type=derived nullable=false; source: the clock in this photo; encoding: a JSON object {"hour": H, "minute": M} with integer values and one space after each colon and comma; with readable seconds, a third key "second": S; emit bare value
{"hour": 2, "minute": 53}
